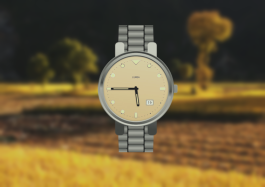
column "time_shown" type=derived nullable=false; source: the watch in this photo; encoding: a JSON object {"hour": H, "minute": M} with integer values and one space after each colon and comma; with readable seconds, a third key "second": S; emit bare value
{"hour": 5, "minute": 45}
